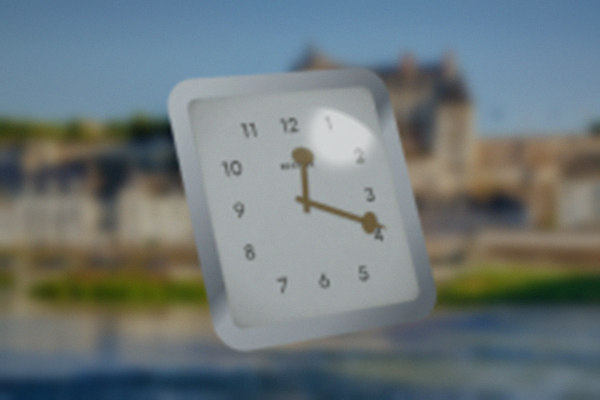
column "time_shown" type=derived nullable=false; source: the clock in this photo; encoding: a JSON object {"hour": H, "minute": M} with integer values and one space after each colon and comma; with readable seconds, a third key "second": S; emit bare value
{"hour": 12, "minute": 19}
